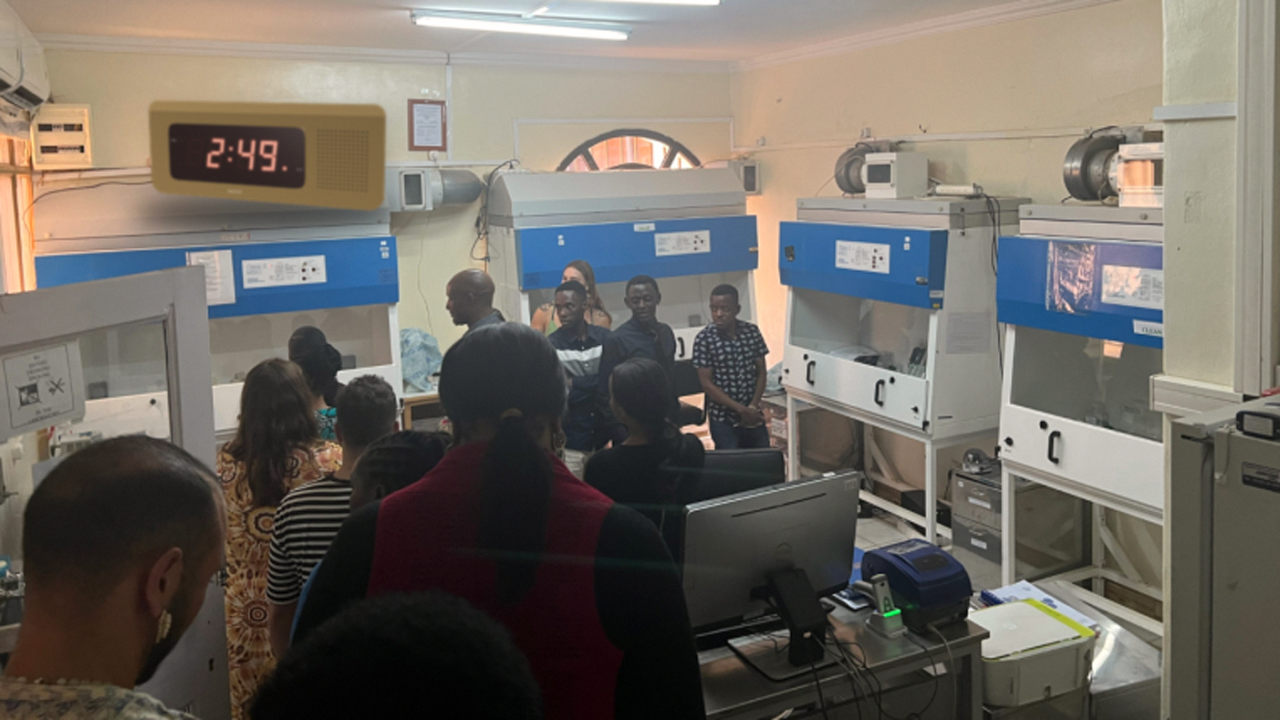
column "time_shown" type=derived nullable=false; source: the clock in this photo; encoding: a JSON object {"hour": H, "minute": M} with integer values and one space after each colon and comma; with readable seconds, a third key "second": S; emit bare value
{"hour": 2, "minute": 49}
